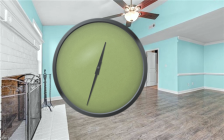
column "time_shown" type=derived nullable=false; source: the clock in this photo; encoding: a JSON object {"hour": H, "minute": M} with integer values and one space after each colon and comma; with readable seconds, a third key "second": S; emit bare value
{"hour": 12, "minute": 33}
